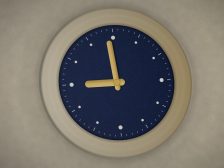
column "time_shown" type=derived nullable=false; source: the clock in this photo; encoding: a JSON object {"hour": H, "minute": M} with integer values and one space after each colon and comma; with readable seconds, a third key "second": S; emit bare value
{"hour": 8, "minute": 59}
